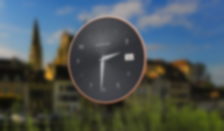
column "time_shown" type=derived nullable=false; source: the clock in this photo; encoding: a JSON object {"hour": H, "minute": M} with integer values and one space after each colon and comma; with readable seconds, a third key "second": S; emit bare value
{"hour": 2, "minute": 31}
